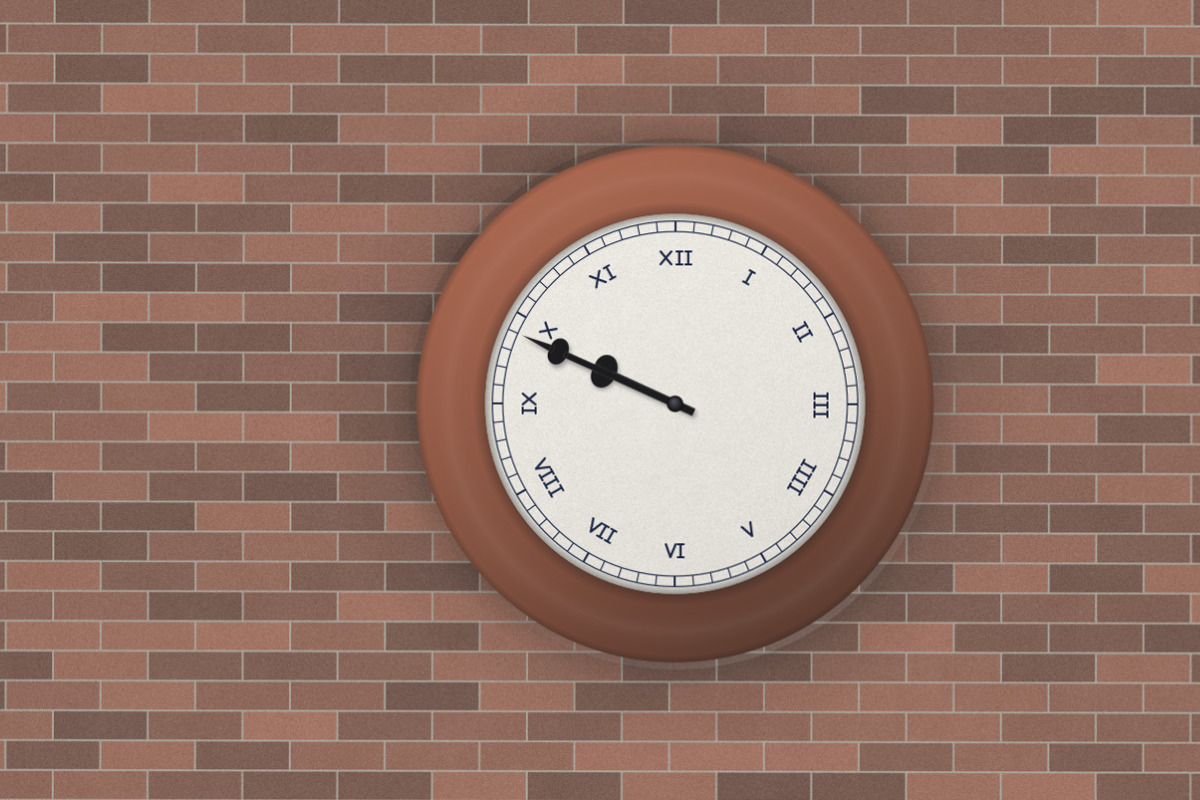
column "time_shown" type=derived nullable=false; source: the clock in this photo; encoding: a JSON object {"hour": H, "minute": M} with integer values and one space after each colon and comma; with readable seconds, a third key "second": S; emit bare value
{"hour": 9, "minute": 49}
